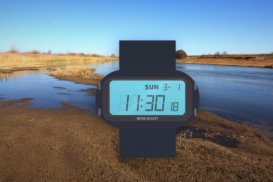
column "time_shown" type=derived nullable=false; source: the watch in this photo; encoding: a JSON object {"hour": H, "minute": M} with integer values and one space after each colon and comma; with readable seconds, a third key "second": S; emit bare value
{"hour": 11, "minute": 30, "second": 18}
